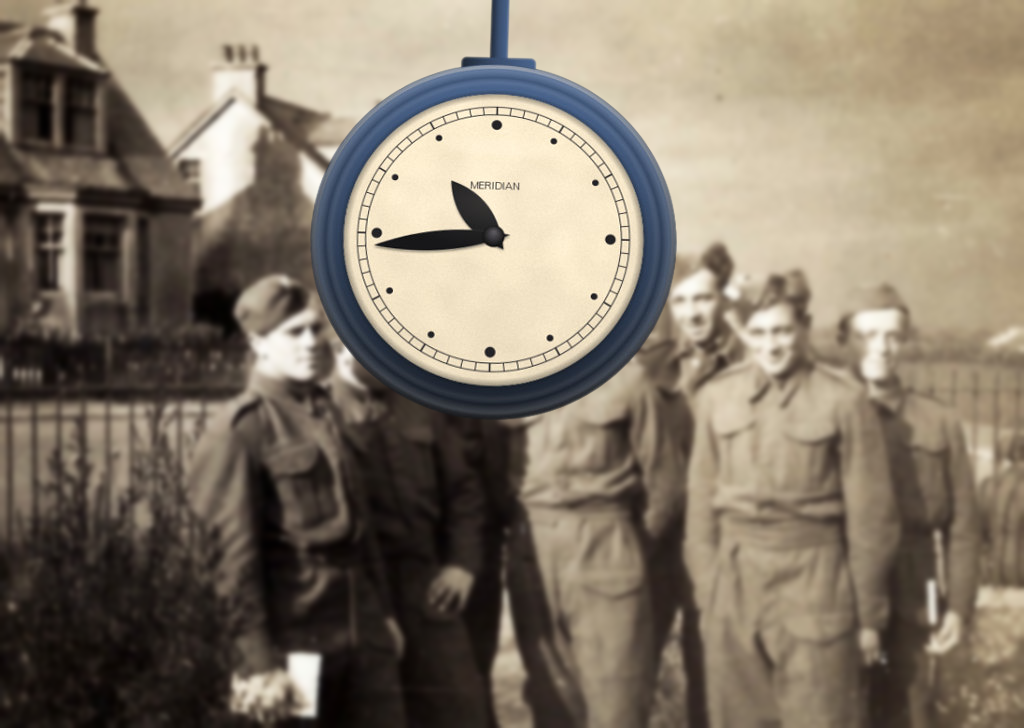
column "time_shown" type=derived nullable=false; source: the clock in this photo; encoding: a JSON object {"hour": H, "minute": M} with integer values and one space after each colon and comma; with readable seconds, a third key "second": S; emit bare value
{"hour": 10, "minute": 44}
